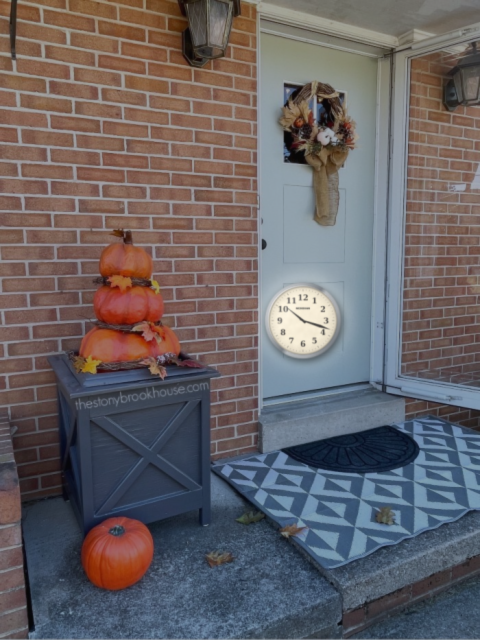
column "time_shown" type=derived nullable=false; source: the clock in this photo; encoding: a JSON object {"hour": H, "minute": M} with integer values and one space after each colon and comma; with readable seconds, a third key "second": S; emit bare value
{"hour": 10, "minute": 18}
